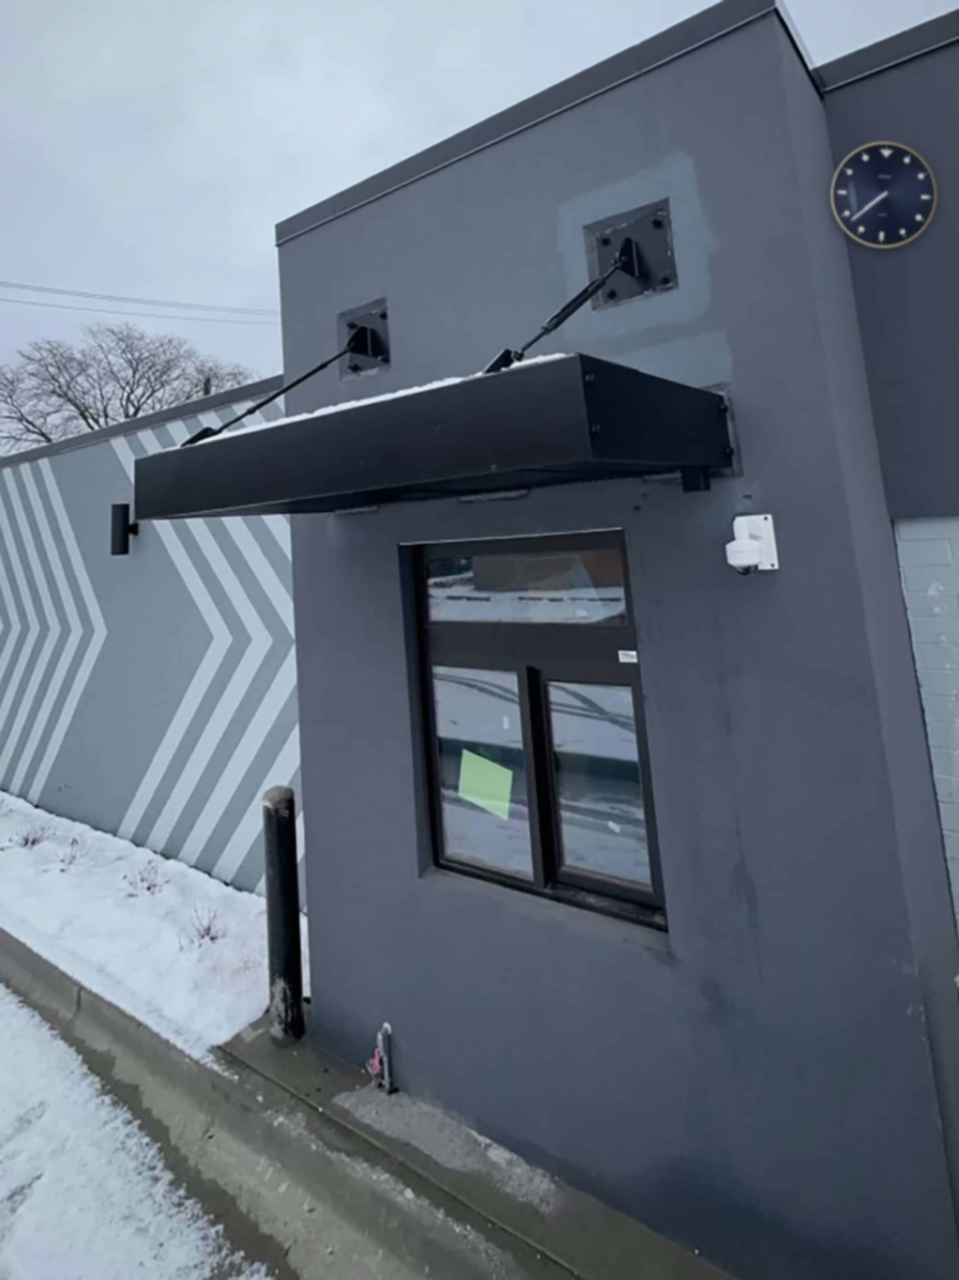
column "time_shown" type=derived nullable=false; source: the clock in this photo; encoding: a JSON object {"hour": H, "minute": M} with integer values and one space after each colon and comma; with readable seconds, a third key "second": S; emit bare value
{"hour": 7, "minute": 38}
